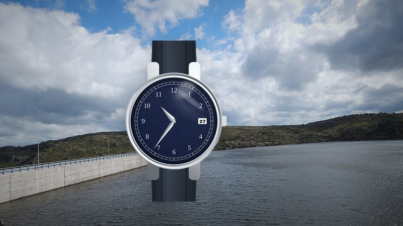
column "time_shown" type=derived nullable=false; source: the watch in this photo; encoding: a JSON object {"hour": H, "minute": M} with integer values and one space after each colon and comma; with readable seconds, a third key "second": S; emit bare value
{"hour": 10, "minute": 36}
